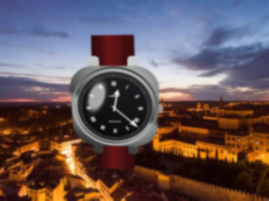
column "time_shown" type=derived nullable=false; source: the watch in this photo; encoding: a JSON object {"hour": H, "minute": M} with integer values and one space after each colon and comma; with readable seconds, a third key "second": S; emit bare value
{"hour": 12, "minute": 22}
